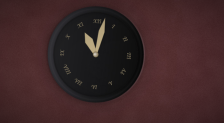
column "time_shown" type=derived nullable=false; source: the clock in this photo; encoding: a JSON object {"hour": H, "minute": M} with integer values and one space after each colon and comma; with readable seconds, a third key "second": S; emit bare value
{"hour": 11, "minute": 2}
